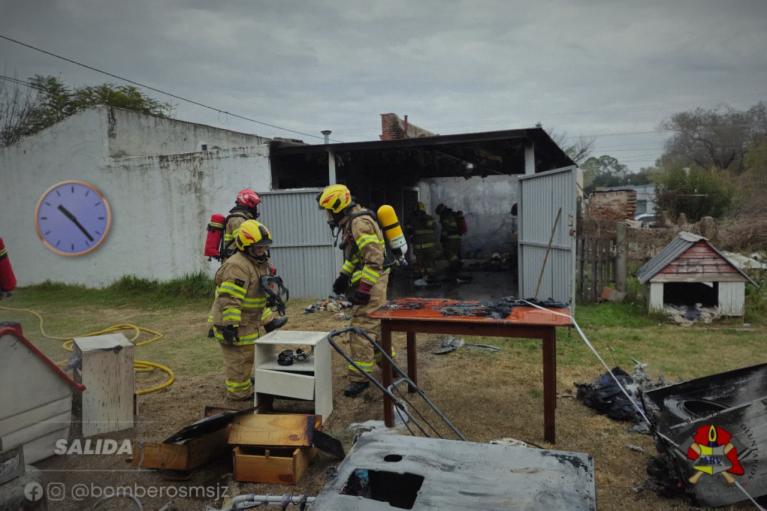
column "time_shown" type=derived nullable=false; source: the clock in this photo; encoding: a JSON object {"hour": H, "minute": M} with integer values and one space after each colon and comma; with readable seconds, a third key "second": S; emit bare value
{"hour": 10, "minute": 23}
